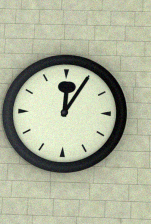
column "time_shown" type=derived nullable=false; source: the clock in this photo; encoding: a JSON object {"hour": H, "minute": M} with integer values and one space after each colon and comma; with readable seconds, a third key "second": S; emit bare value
{"hour": 12, "minute": 5}
